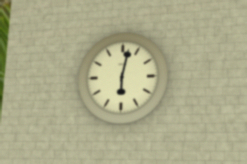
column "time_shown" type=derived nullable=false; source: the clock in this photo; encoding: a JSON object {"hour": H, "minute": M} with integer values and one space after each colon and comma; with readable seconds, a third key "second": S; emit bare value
{"hour": 6, "minute": 2}
